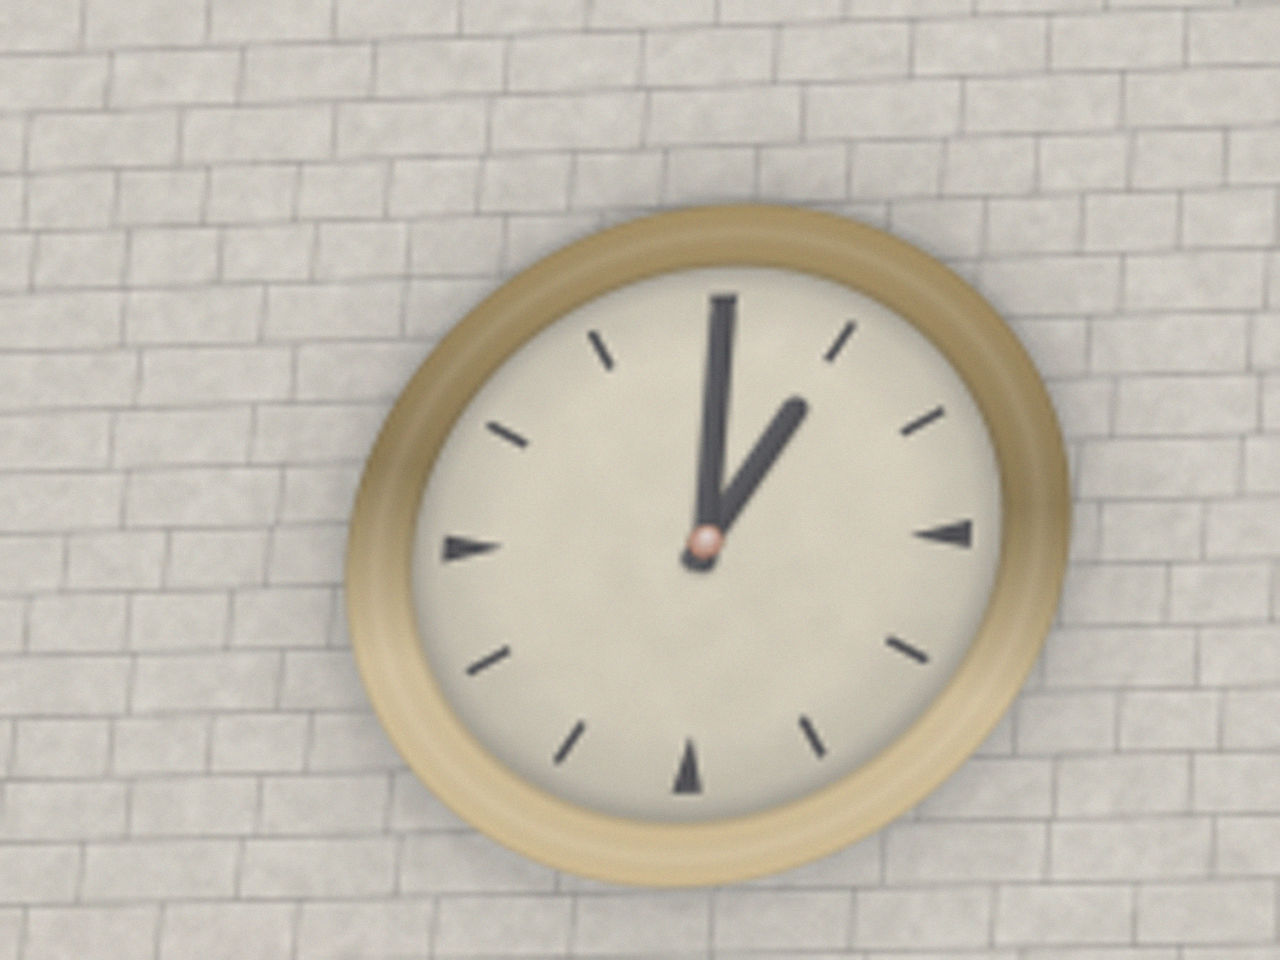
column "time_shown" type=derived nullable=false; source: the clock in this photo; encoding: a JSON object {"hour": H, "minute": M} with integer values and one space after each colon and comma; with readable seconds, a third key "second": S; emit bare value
{"hour": 1, "minute": 0}
